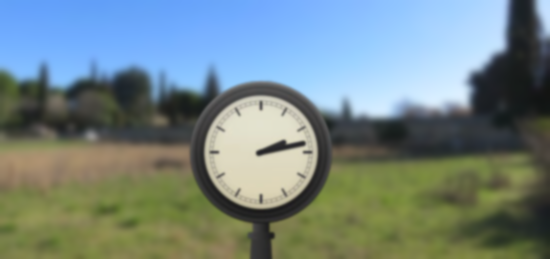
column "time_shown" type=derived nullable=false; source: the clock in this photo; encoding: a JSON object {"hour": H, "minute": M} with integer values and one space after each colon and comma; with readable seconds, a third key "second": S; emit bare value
{"hour": 2, "minute": 13}
